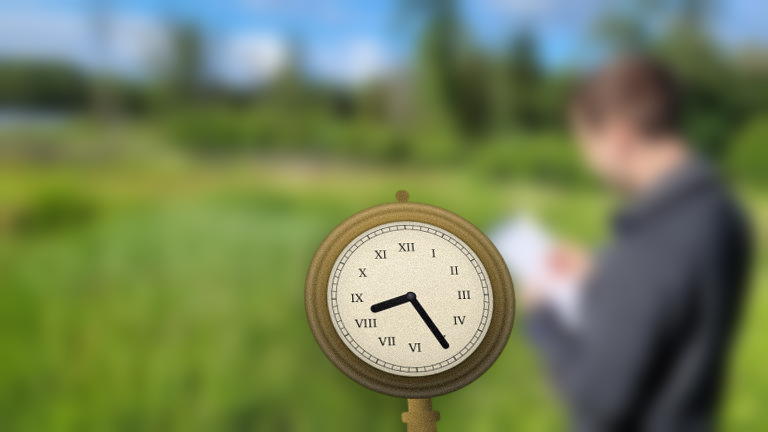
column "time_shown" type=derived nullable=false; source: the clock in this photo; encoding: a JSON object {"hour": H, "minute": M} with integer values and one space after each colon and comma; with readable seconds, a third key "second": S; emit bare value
{"hour": 8, "minute": 25}
